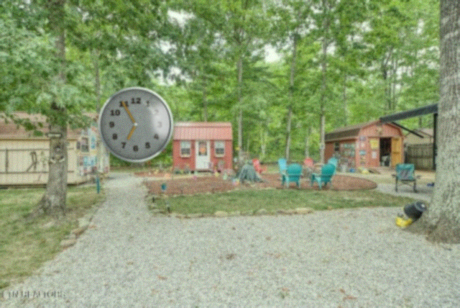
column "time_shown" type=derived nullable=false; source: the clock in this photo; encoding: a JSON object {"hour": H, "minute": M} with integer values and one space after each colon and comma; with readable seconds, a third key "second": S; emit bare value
{"hour": 6, "minute": 55}
